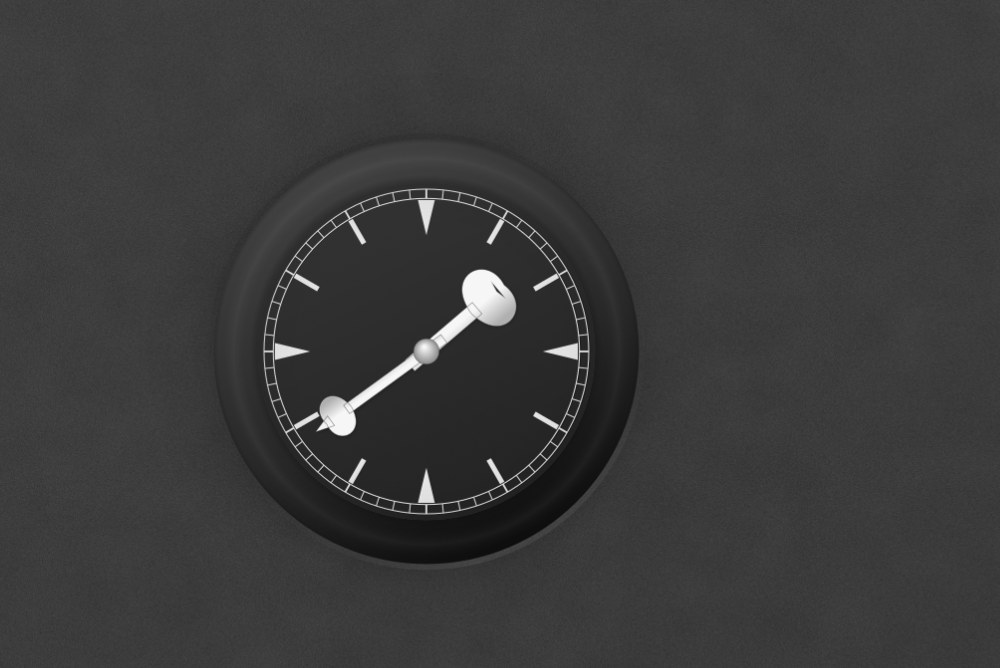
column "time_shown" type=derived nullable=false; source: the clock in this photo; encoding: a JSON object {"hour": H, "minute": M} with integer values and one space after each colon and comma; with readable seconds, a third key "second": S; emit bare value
{"hour": 1, "minute": 39}
